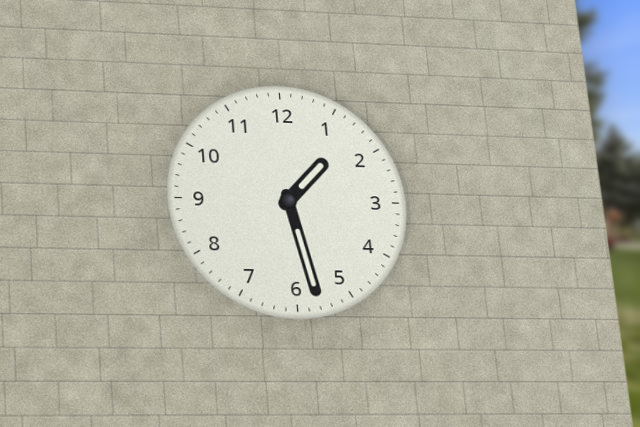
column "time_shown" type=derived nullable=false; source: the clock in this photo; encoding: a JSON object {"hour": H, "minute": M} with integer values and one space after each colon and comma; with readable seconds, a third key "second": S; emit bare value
{"hour": 1, "minute": 28}
